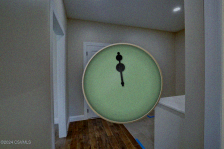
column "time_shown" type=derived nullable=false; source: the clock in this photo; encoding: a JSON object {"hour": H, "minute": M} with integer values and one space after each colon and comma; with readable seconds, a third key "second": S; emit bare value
{"hour": 12, "minute": 0}
